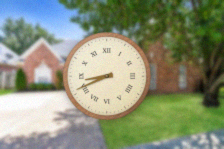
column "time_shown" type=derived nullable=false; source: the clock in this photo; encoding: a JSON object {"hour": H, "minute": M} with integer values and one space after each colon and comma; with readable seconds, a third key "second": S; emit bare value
{"hour": 8, "minute": 41}
